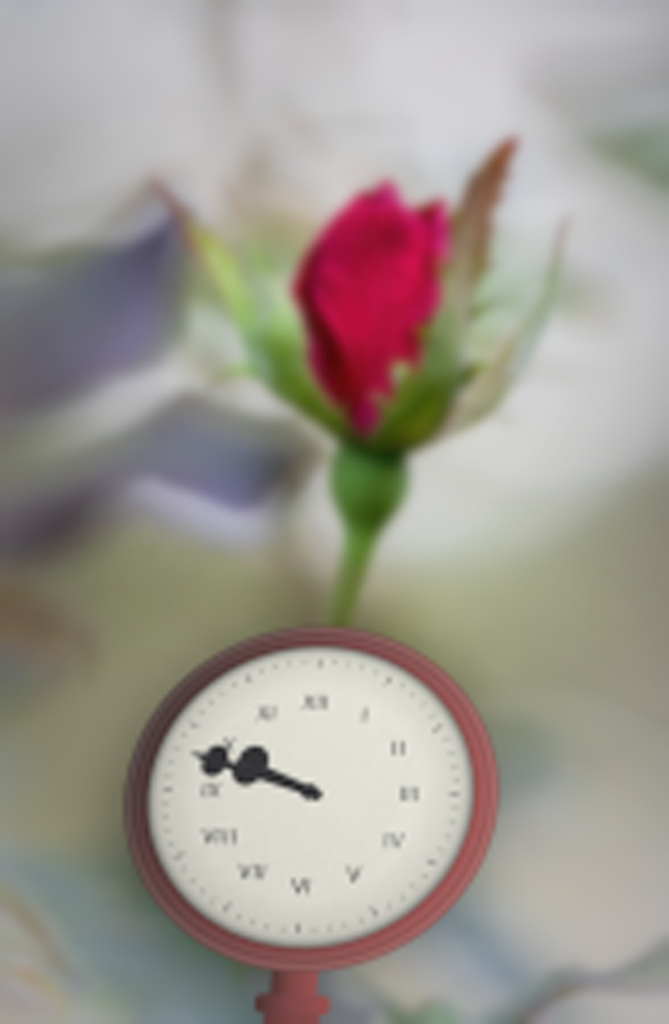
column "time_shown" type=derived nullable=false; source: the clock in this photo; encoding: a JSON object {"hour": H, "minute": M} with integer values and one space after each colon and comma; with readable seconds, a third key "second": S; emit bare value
{"hour": 9, "minute": 48}
